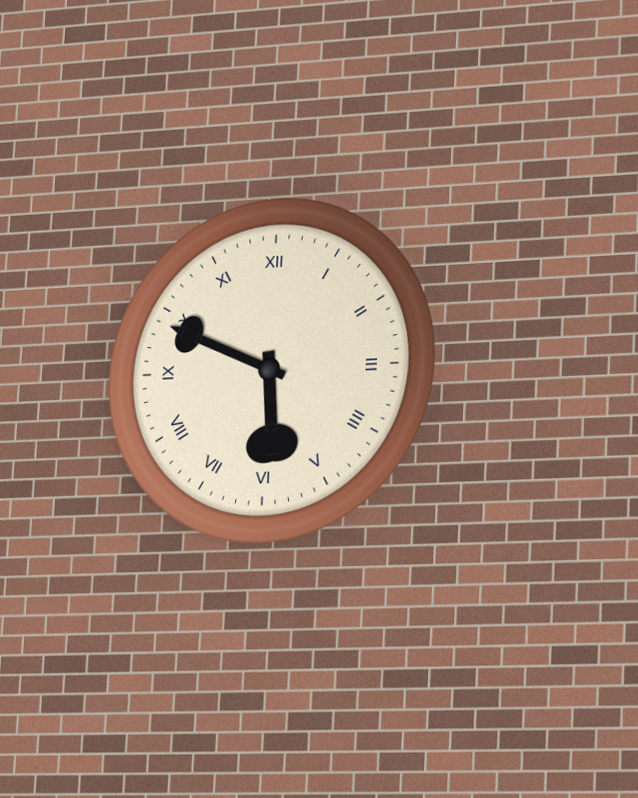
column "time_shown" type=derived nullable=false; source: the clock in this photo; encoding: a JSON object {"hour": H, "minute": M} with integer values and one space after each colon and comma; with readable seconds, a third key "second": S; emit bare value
{"hour": 5, "minute": 49}
